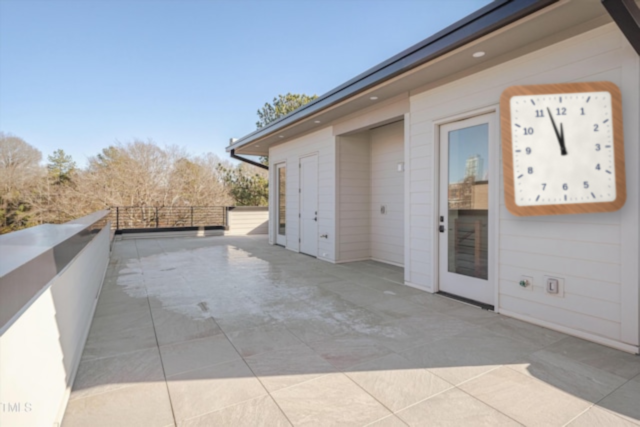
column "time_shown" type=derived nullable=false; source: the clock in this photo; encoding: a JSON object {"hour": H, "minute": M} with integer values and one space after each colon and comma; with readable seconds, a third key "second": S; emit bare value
{"hour": 11, "minute": 57}
